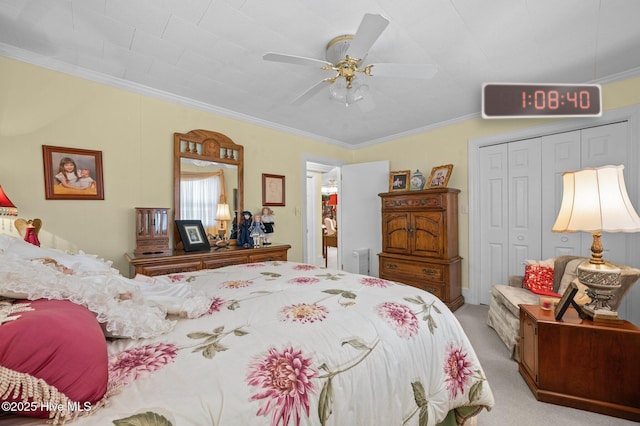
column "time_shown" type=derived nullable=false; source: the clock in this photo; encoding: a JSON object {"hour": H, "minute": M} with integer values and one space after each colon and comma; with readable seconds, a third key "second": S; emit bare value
{"hour": 1, "minute": 8, "second": 40}
